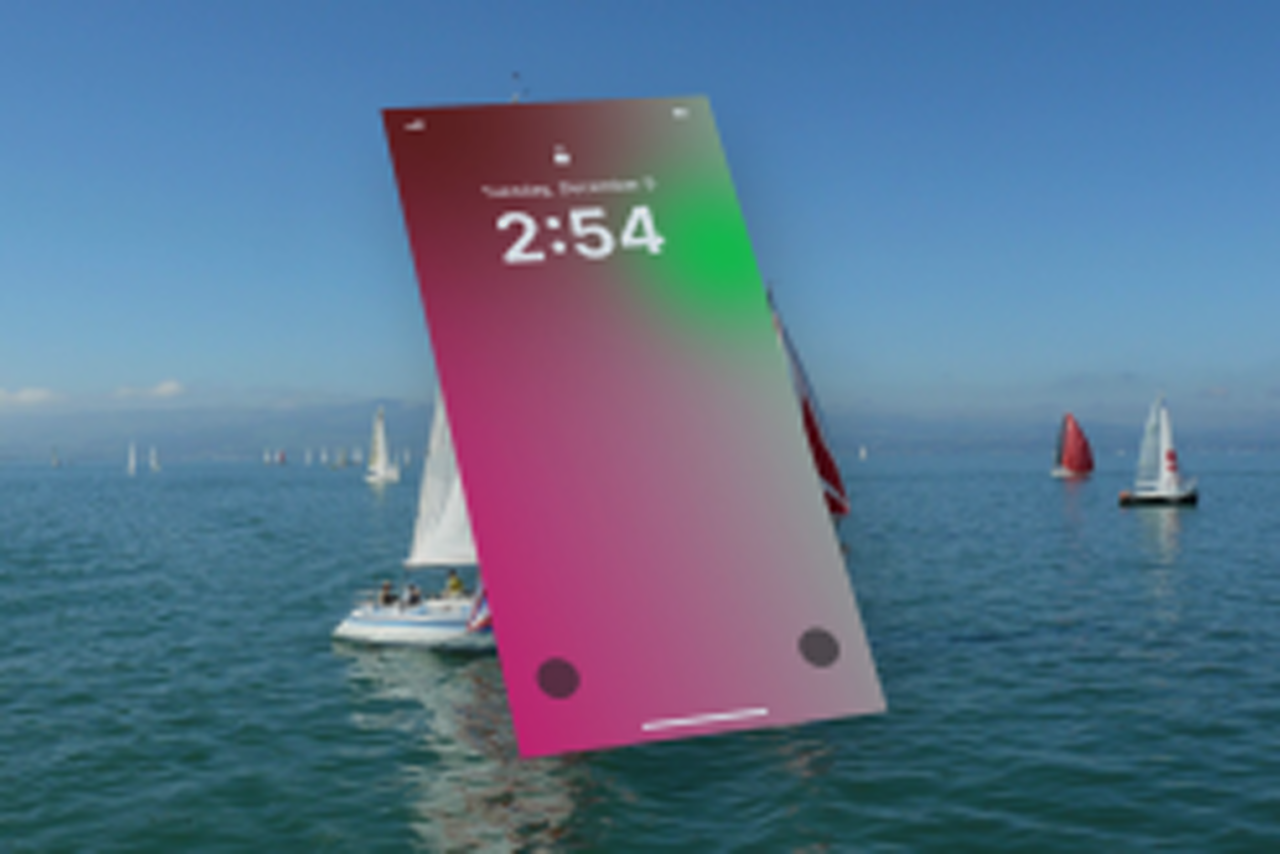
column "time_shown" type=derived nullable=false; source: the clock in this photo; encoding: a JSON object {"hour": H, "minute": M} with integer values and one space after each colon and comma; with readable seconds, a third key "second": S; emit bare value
{"hour": 2, "minute": 54}
